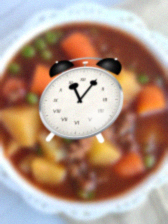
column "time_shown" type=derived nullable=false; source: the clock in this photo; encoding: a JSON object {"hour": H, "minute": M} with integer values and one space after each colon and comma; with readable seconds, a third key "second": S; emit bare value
{"hour": 11, "minute": 5}
